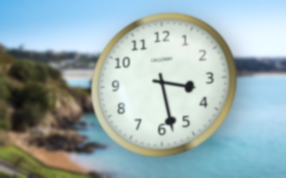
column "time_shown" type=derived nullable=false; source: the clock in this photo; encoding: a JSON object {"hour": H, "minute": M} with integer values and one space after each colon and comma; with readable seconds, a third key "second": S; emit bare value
{"hour": 3, "minute": 28}
